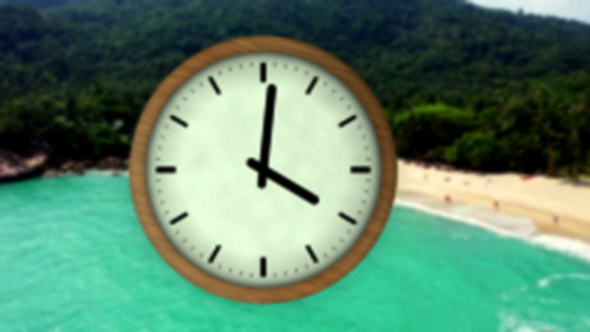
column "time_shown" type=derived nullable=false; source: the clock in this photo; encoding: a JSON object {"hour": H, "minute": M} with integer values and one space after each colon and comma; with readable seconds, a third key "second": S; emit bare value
{"hour": 4, "minute": 1}
